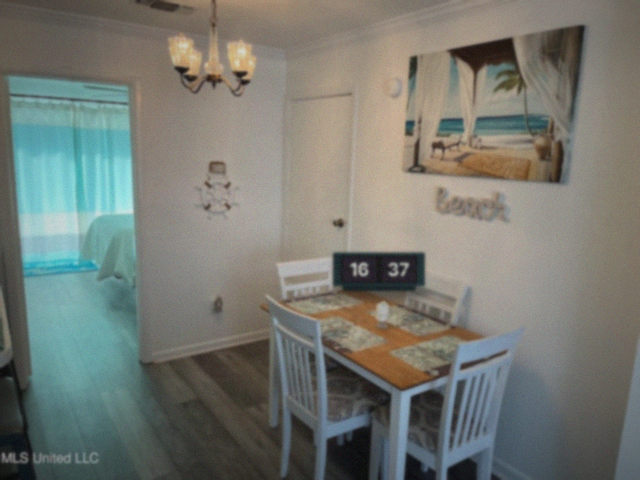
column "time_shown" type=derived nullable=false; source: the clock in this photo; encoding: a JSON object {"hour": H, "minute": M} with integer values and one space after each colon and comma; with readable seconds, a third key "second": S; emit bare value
{"hour": 16, "minute": 37}
